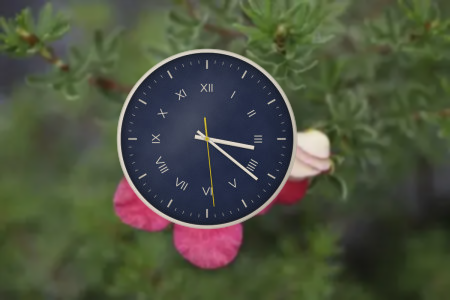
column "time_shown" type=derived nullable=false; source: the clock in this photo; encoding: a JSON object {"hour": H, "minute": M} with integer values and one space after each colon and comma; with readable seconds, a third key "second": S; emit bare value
{"hour": 3, "minute": 21, "second": 29}
